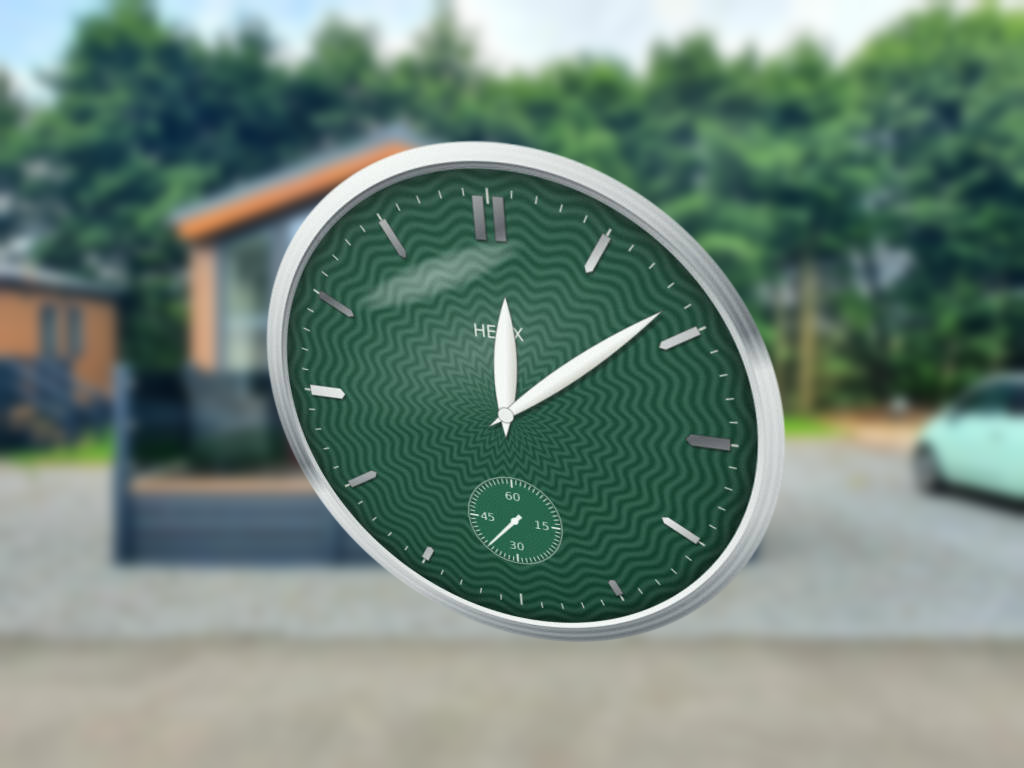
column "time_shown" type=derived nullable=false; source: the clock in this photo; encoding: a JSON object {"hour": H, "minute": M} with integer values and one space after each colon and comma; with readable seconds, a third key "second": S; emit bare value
{"hour": 12, "minute": 8, "second": 37}
